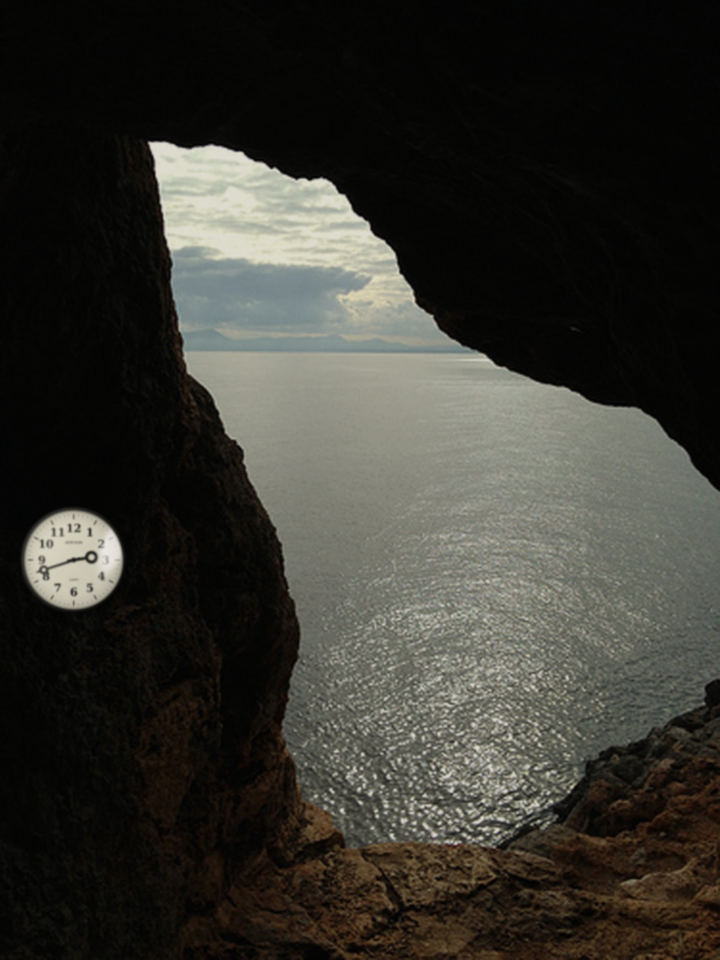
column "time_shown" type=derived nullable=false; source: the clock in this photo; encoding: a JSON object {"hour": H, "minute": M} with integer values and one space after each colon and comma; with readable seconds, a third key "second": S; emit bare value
{"hour": 2, "minute": 42}
